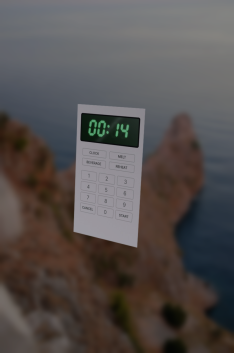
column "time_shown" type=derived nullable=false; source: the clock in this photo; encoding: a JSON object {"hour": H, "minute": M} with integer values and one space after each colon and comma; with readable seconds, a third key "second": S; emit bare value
{"hour": 0, "minute": 14}
